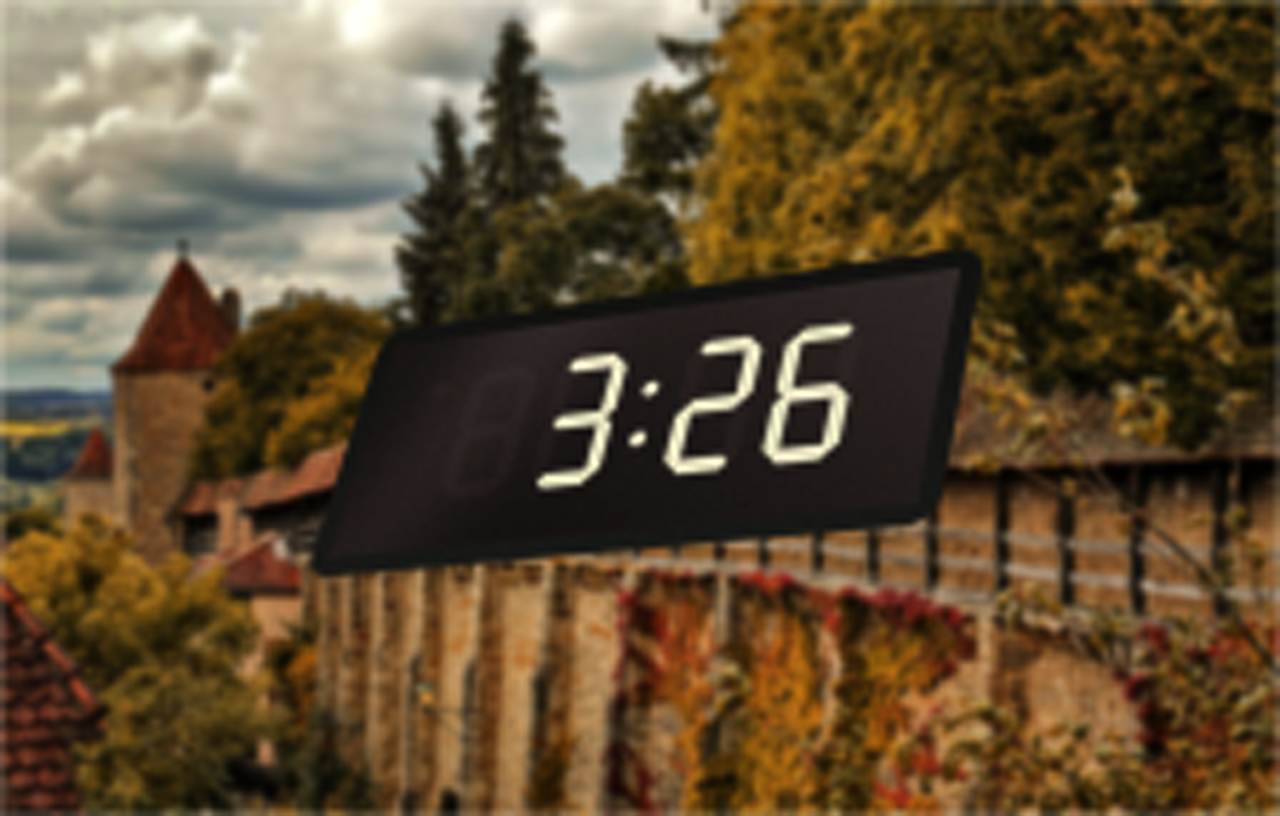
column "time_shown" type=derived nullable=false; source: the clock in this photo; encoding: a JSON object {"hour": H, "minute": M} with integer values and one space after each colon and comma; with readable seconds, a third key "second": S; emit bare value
{"hour": 3, "minute": 26}
